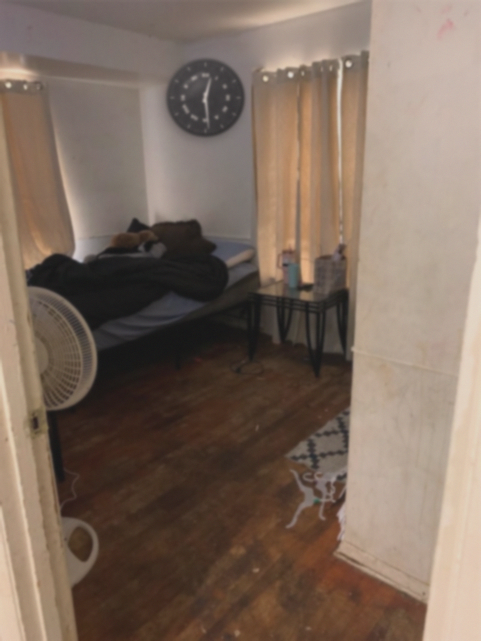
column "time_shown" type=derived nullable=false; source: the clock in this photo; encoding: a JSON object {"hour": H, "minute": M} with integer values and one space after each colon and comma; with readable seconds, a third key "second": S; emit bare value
{"hour": 12, "minute": 29}
